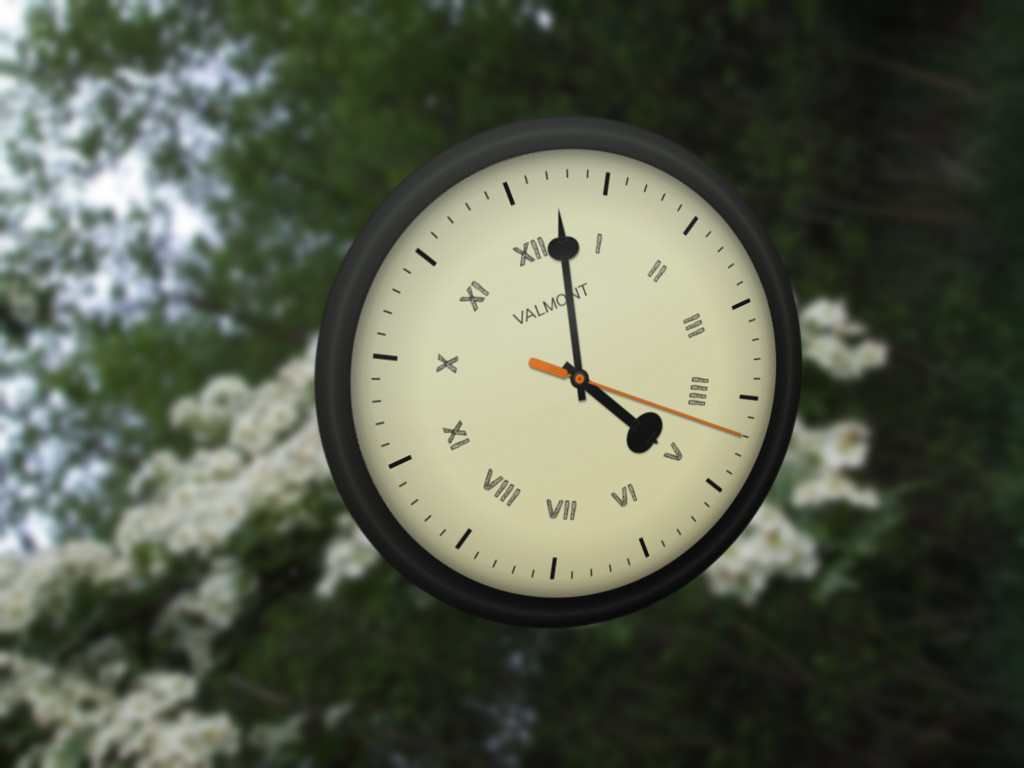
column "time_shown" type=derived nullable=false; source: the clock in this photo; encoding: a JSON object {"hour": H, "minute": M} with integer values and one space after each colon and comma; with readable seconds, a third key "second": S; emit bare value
{"hour": 5, "minute": 2, "second": 22}
